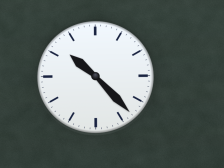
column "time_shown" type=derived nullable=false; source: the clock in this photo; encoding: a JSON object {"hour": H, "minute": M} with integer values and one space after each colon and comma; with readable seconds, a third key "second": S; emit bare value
{"hour": 10, "minute": 23}
